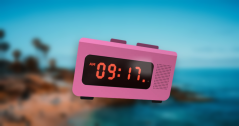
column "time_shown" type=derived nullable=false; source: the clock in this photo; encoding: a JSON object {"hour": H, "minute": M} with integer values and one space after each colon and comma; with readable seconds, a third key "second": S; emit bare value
{"hour": 9, "minute": 17}
